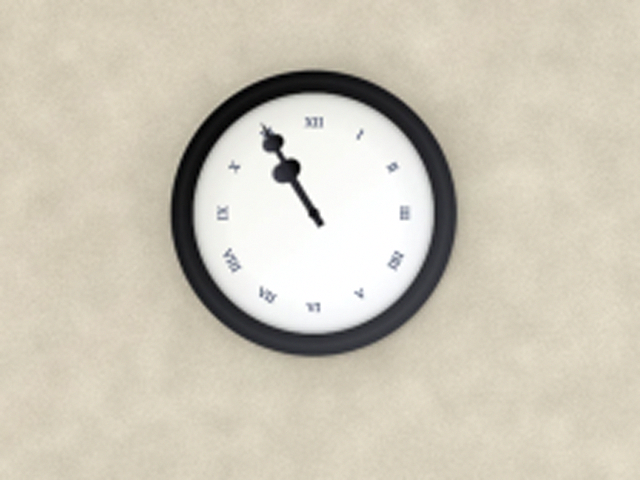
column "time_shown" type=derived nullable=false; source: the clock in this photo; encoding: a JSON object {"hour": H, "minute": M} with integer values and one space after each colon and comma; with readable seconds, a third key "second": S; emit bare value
{"hour": 10, "minute": 55}
